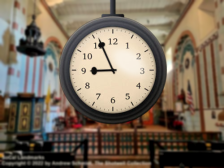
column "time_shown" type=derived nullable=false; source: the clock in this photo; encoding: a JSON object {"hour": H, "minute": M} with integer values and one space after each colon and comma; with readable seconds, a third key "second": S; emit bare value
{"hour": 8, "minute": 56}
